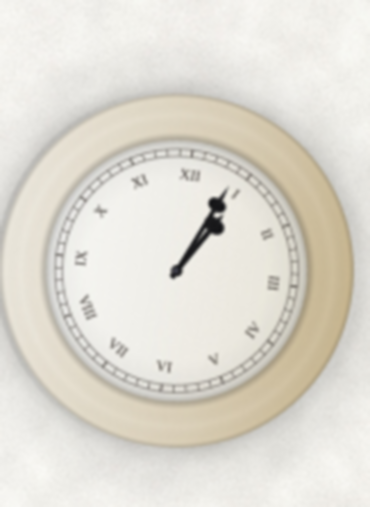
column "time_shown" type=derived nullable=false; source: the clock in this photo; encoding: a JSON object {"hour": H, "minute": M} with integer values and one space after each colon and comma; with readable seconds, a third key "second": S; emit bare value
{"hour": 1, "minute": 4}
